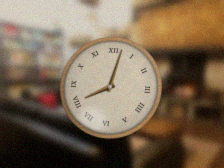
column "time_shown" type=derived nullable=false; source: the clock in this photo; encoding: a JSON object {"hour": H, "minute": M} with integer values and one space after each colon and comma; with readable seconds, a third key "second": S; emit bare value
{"hour": 8, "minute": 2}
